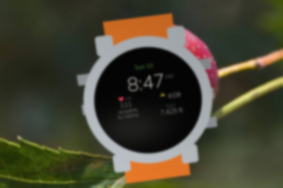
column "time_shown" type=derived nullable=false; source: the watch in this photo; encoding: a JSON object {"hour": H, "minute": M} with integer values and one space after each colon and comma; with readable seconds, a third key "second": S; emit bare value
{"hour": 8, "minute": 47}
